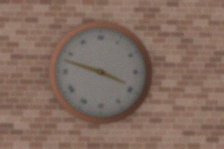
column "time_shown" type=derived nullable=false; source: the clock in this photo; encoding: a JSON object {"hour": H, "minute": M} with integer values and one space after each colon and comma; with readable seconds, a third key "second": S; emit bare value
{"hour": 3, "minute": 48}
